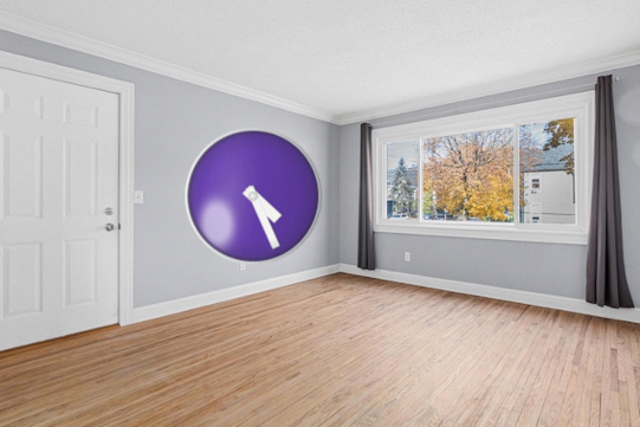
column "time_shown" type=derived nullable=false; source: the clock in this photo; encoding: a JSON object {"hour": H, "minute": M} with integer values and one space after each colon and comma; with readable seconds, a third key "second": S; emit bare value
{"hour": 4, "minute": 26}
